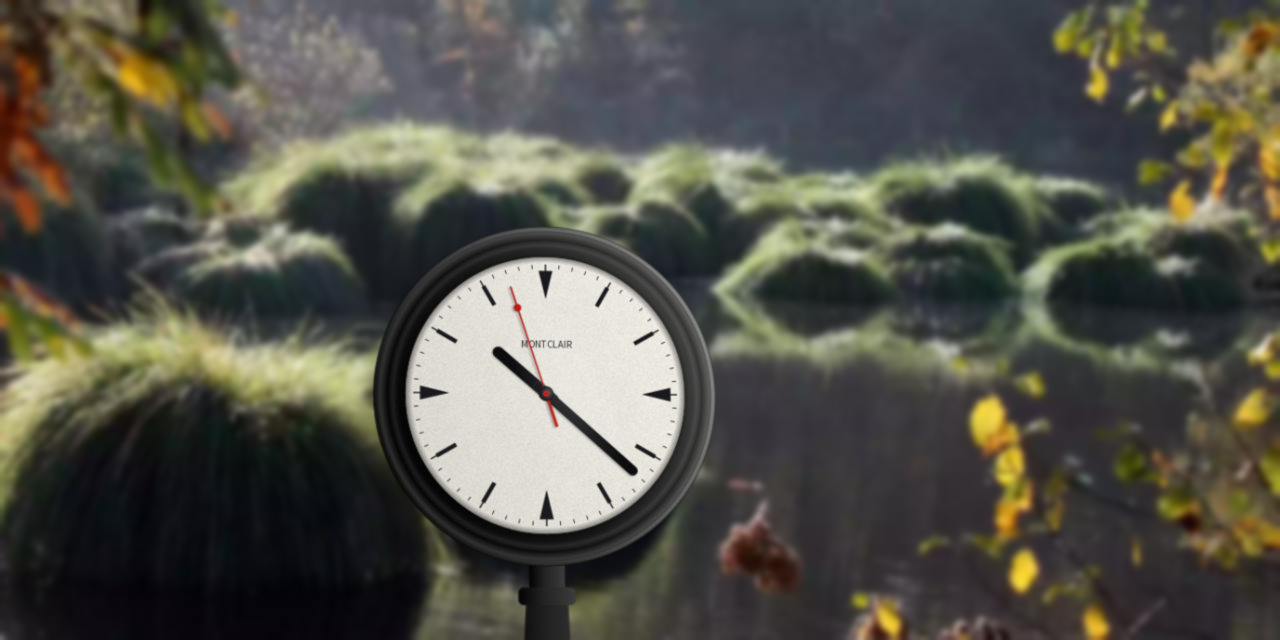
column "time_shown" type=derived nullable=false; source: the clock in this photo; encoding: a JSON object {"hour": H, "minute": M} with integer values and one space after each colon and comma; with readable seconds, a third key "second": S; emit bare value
{"hour": 10, "minute": 21, "second": 57}
